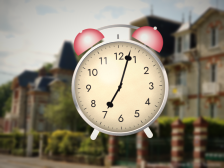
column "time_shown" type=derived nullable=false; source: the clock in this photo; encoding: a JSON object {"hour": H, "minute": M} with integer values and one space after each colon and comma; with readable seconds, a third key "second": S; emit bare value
{"hour": 7, "minute": 3}
